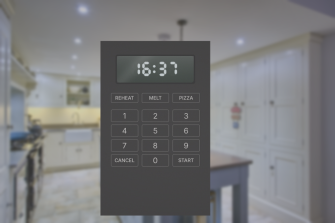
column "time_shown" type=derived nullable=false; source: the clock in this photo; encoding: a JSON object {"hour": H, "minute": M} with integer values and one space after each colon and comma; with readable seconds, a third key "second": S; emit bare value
{"hour": 16, "minute": 37}
